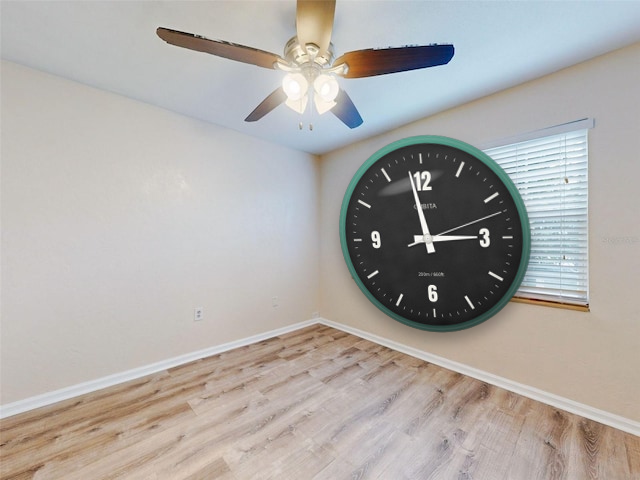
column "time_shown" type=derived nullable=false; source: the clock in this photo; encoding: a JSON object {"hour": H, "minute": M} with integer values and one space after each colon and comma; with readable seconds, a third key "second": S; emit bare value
{"hour": 2, "minute": 58, "second": 12}
